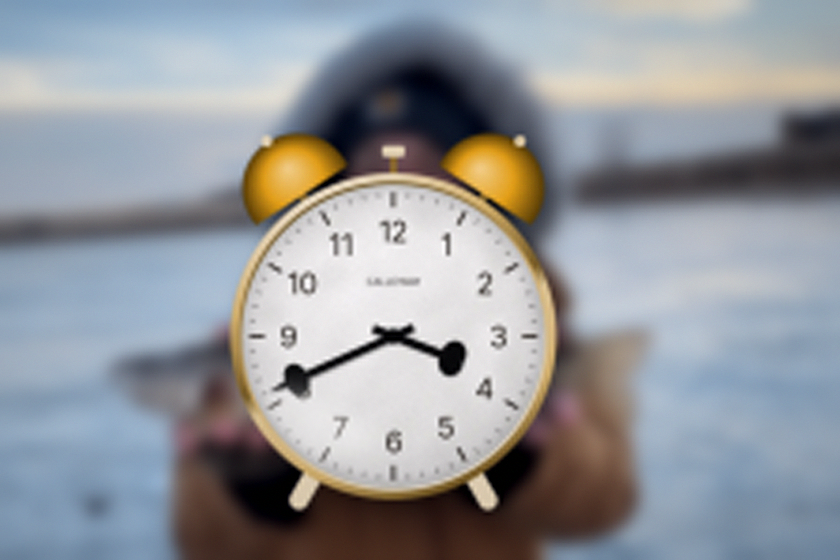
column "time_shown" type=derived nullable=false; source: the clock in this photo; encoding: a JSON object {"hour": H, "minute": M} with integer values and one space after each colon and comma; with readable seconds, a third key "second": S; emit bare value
{"hour": 3, "minute": 41}
